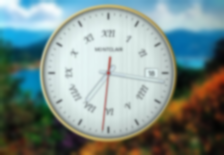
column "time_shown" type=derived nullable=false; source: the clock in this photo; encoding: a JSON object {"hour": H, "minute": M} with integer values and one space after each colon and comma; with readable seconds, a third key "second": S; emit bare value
{"hour": 7, "minute": 16, "second": 31}
